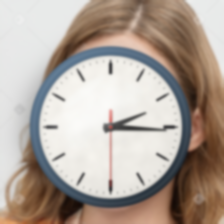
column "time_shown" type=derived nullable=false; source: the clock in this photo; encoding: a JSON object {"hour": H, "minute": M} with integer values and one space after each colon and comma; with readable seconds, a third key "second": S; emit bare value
{"hour": 2, "minute": 15, "second": 30}
